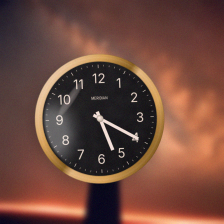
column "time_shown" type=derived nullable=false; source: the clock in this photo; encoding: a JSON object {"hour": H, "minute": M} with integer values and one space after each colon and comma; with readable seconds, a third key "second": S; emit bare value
{"hour": 5, "minute": 20}
